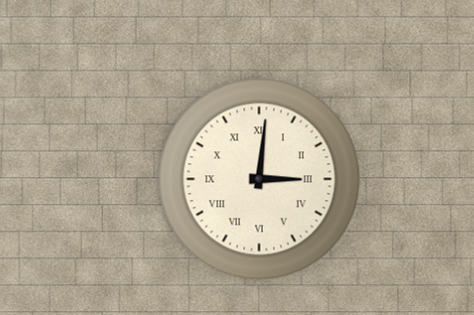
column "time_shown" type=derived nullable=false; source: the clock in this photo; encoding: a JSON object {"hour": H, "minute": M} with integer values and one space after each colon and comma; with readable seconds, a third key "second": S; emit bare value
{"hour": 3, "minute": 1}
